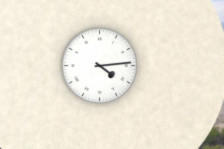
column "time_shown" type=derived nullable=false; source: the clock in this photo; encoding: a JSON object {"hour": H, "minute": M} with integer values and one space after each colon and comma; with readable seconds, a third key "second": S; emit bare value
{"hour": 4, "minute": 14}
